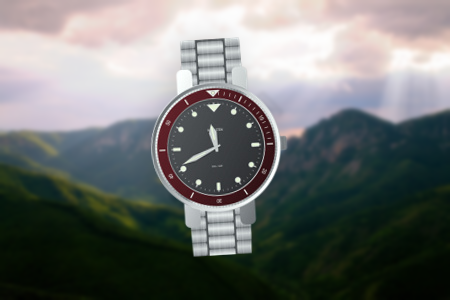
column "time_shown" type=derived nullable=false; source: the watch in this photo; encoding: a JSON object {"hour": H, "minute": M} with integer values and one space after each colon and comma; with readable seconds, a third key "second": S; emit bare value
{"hour": 11, "minute": 41}
